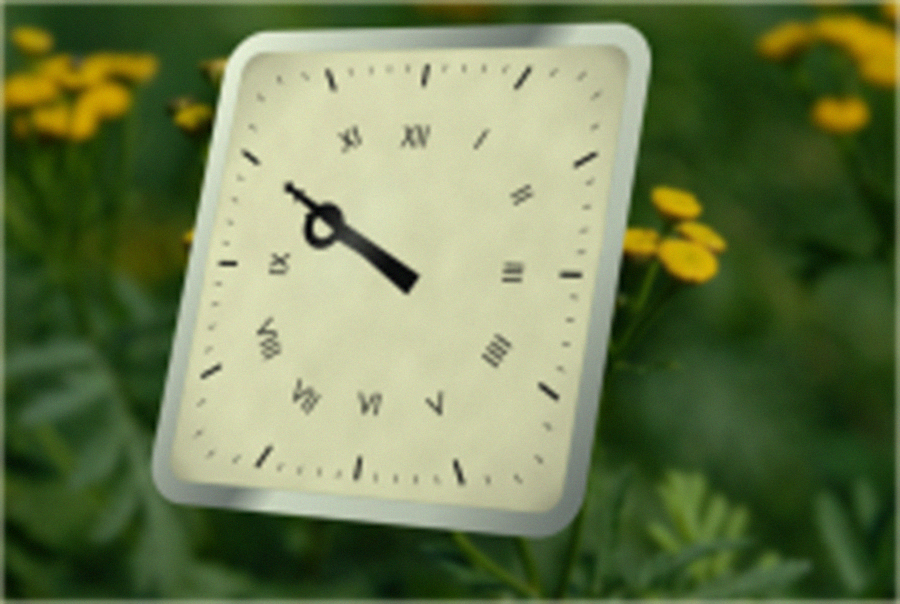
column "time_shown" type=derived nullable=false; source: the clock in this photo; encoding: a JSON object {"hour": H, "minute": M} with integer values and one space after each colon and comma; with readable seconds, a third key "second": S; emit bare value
{"hour": 9, "minute": 50}
